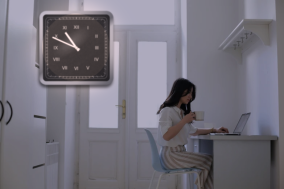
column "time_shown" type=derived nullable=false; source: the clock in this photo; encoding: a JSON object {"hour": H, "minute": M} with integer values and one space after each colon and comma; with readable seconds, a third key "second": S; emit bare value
{"hour": 10, "minute": 49}
